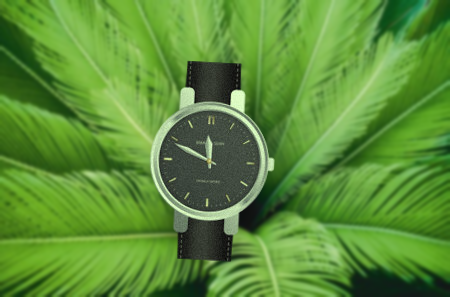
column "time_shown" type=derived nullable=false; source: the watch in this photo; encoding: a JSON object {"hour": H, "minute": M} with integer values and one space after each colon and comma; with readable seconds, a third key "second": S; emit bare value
{"hour": 11, "minute": 49}
